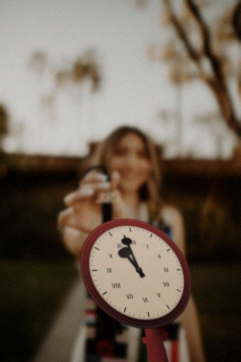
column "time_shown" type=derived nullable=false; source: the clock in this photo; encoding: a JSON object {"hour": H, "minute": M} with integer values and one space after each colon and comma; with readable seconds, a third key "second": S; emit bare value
{"hour": 10, "minute": 58}
